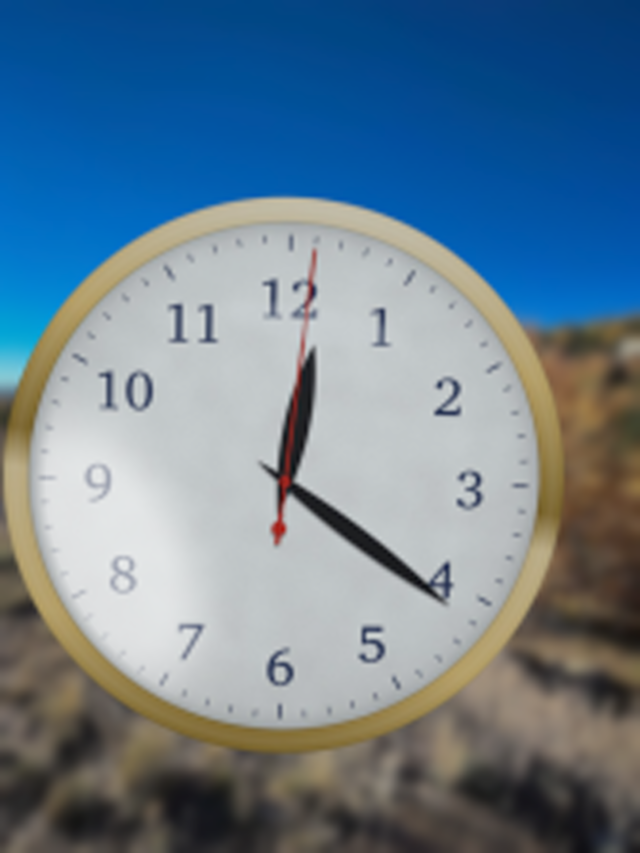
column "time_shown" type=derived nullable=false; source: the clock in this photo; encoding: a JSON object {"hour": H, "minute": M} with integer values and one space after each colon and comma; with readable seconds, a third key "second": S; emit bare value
{"hour": 12, "minute": 21, "second": 1}
